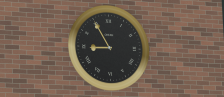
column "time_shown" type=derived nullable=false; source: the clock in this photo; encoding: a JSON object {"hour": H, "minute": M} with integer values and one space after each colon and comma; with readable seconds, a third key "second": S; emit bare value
{"hour": 8, "minute": 55}
